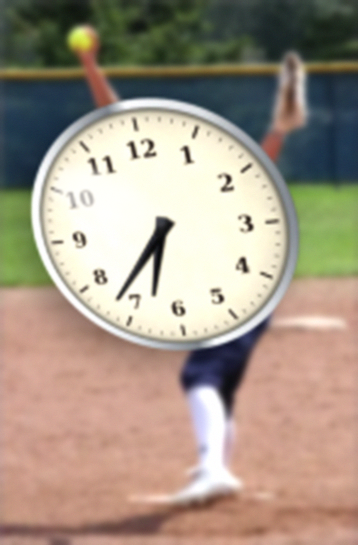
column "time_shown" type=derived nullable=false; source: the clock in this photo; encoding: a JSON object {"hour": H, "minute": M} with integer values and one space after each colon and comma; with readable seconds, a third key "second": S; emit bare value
{"hour": 6, "minute": 37}
